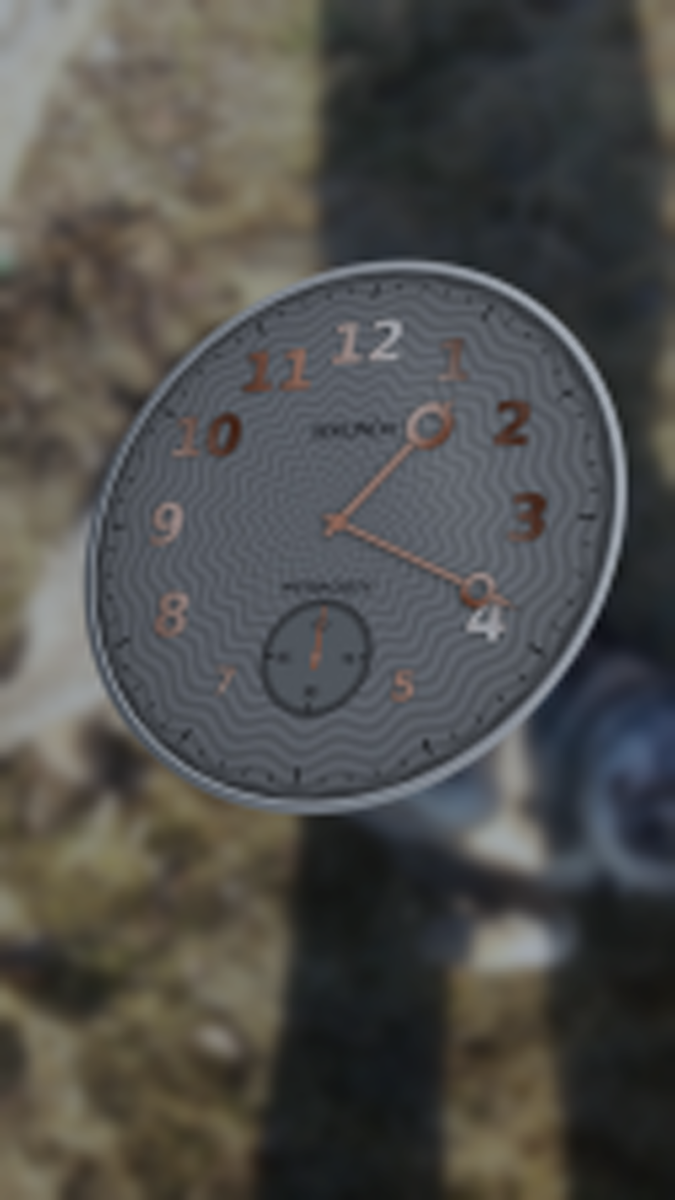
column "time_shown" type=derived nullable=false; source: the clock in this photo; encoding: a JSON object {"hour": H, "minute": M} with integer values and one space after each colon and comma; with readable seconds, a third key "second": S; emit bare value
{"hour": 1, "minute": 19}
